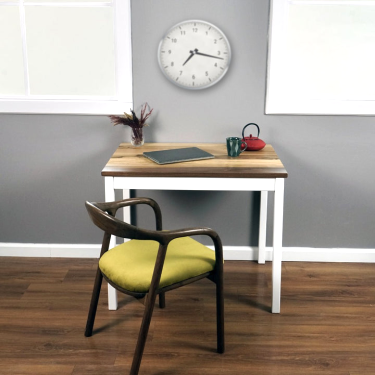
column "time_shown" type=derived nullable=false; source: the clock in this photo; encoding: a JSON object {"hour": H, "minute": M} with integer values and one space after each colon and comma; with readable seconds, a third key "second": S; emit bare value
{"hour": 7, "minute": 17}
